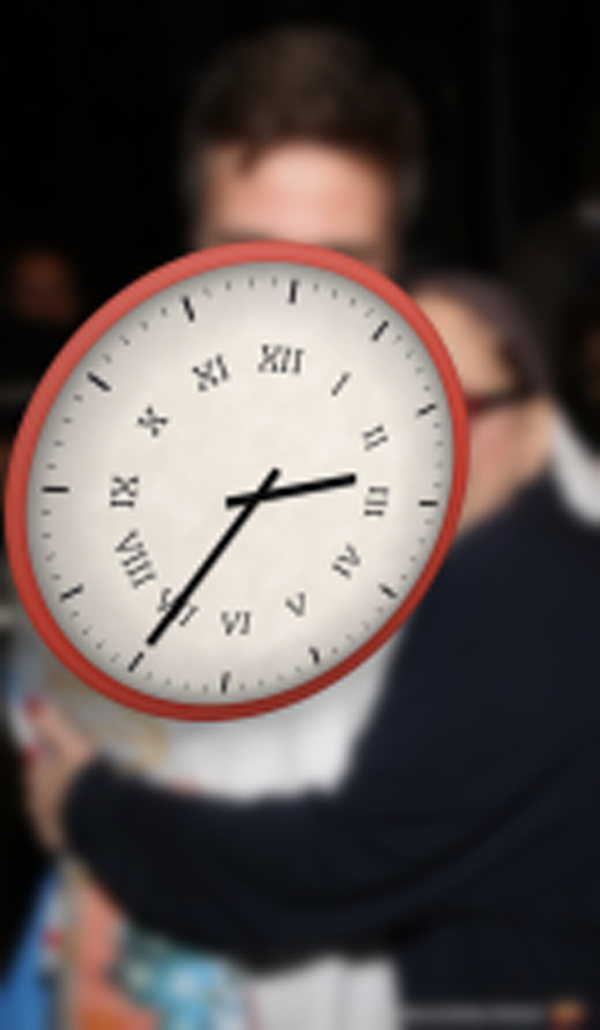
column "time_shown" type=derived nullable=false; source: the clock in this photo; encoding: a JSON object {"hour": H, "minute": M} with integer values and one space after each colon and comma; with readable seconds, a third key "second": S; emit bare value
{"hour": 2, "minute": 35}
